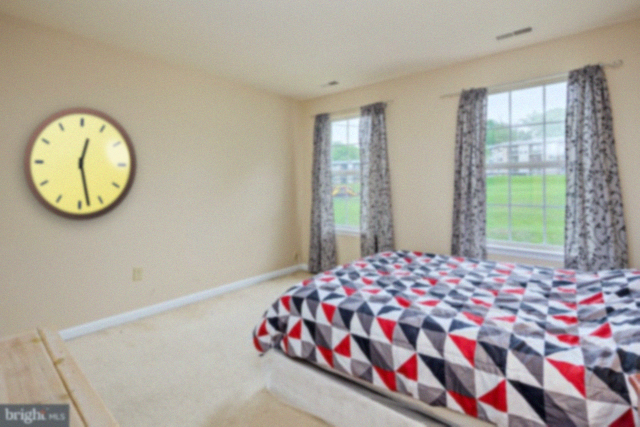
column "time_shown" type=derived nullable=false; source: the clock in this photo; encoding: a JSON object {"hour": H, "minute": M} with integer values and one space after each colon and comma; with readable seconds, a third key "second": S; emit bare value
{"hour": 12, "minute": 28}
